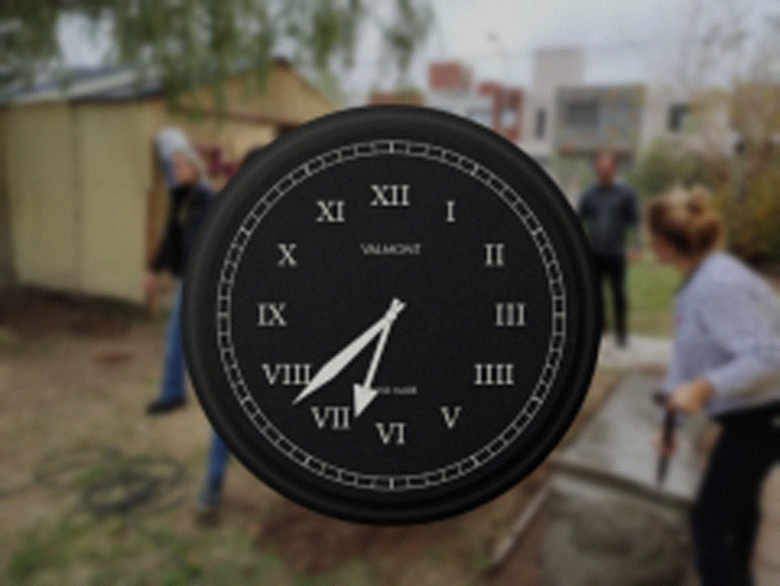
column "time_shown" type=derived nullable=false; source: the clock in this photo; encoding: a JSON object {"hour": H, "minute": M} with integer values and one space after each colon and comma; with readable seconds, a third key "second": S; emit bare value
{"hour": 6, "minute": 38}
